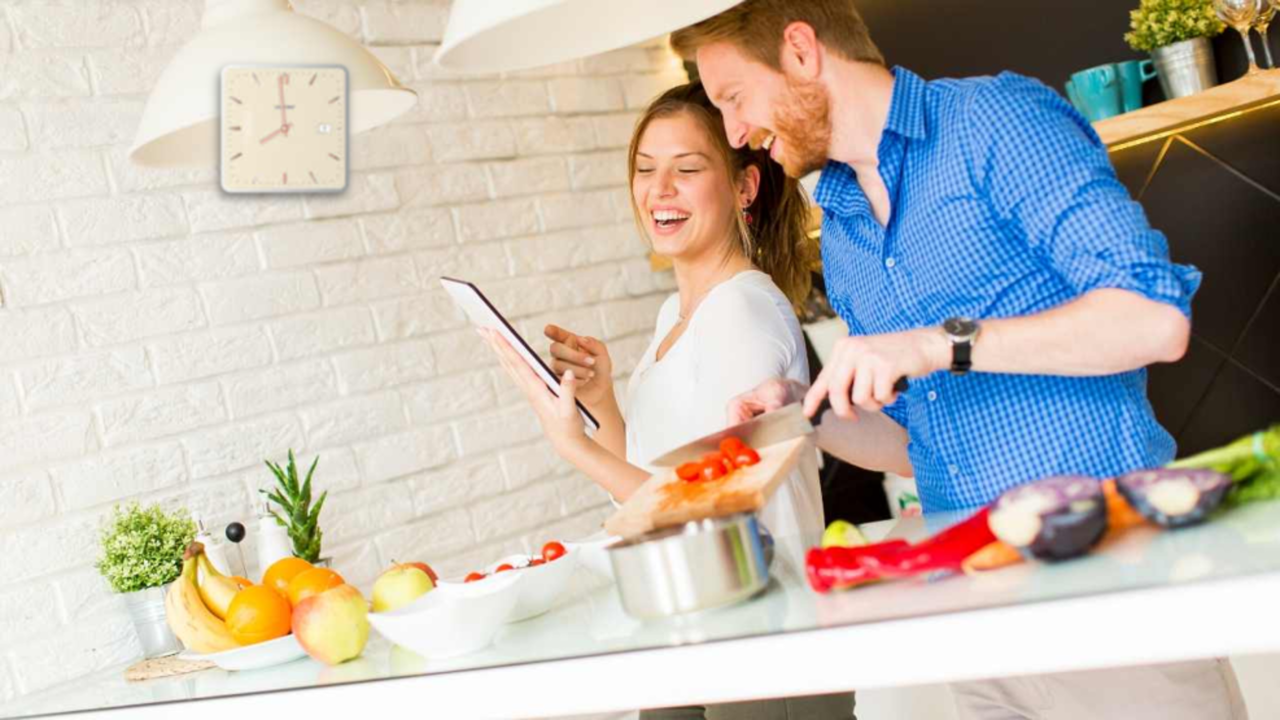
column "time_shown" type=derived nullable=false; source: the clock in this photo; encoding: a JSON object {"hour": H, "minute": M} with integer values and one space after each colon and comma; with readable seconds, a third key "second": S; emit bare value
{"hour": 7, "minute": 59}
